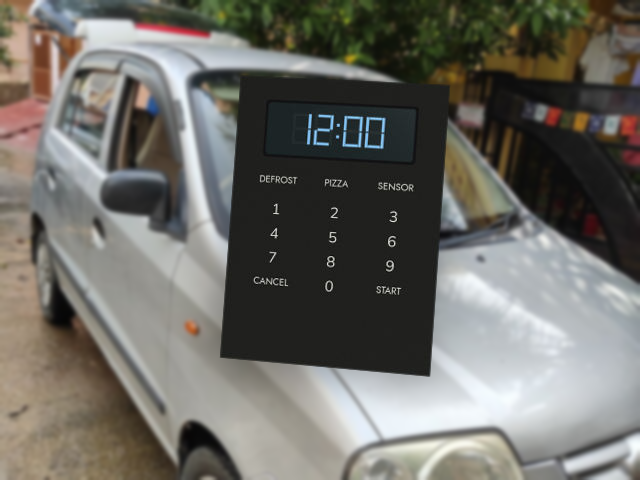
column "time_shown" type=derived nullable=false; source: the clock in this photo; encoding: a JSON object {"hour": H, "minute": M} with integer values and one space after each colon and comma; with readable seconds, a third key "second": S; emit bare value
{"hour": 12, "minute": 0}
